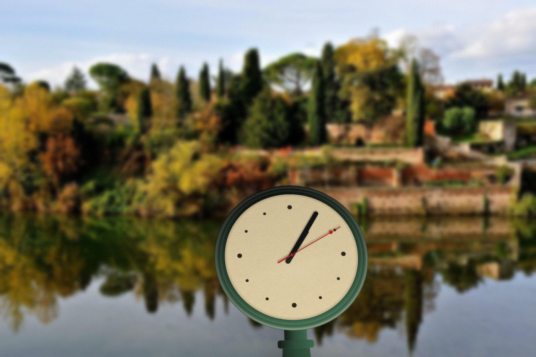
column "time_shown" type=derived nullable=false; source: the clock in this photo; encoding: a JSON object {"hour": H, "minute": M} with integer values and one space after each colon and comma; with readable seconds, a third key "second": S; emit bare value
{"hour": 1, "minute": 5, "second": 10}
